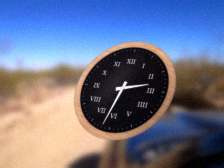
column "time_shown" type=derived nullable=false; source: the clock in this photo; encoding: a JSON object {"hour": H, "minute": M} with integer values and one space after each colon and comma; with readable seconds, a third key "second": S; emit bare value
{"hour": 2, "minute": 32}
